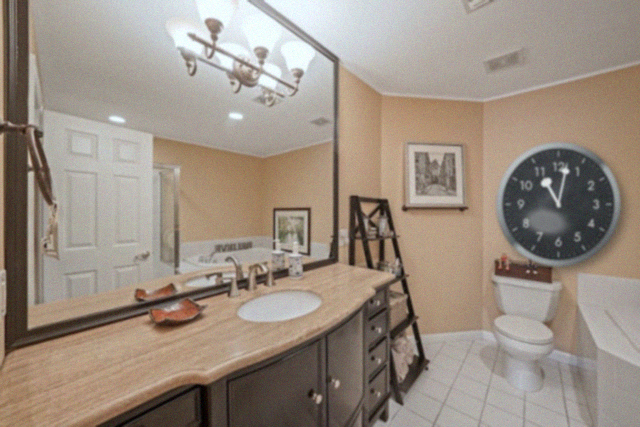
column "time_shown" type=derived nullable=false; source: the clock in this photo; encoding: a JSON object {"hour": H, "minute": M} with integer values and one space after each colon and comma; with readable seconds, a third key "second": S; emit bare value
{"hour": 11, "minute": 2}
